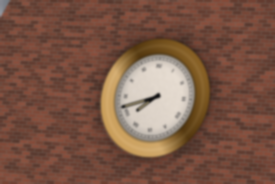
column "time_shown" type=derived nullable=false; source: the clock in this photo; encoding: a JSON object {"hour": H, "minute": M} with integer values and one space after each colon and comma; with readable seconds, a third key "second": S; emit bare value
{"hour": 7, "minute": 42}
